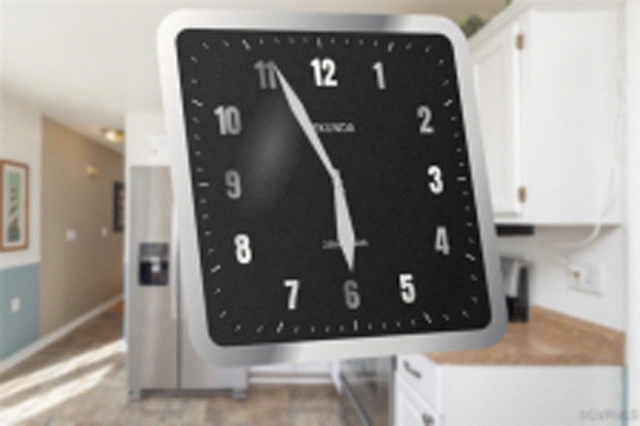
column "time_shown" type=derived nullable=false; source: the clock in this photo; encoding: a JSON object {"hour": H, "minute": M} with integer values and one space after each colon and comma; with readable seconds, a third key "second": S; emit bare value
{"hour": 5, "minute": 56}
